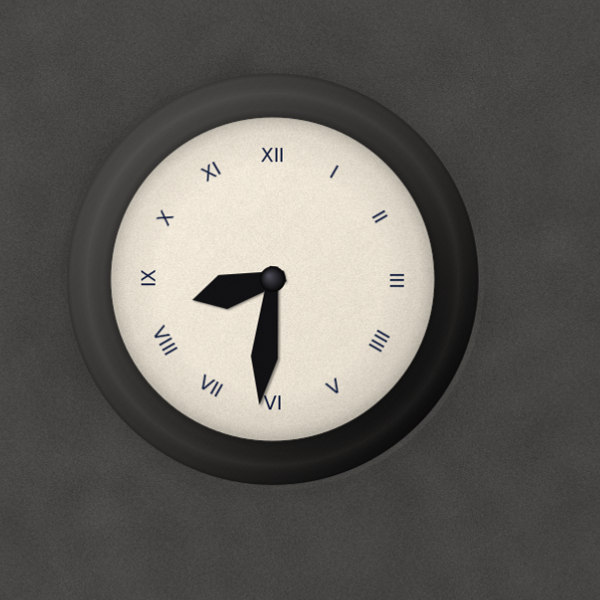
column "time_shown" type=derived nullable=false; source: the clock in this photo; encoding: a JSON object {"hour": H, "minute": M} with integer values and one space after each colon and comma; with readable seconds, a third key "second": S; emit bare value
{"hour": 8, "minute": 31}
